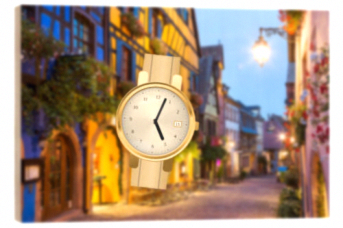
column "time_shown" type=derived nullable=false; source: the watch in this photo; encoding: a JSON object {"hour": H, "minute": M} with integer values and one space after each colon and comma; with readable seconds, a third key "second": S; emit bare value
{"hour": 5, "minute": 3}
